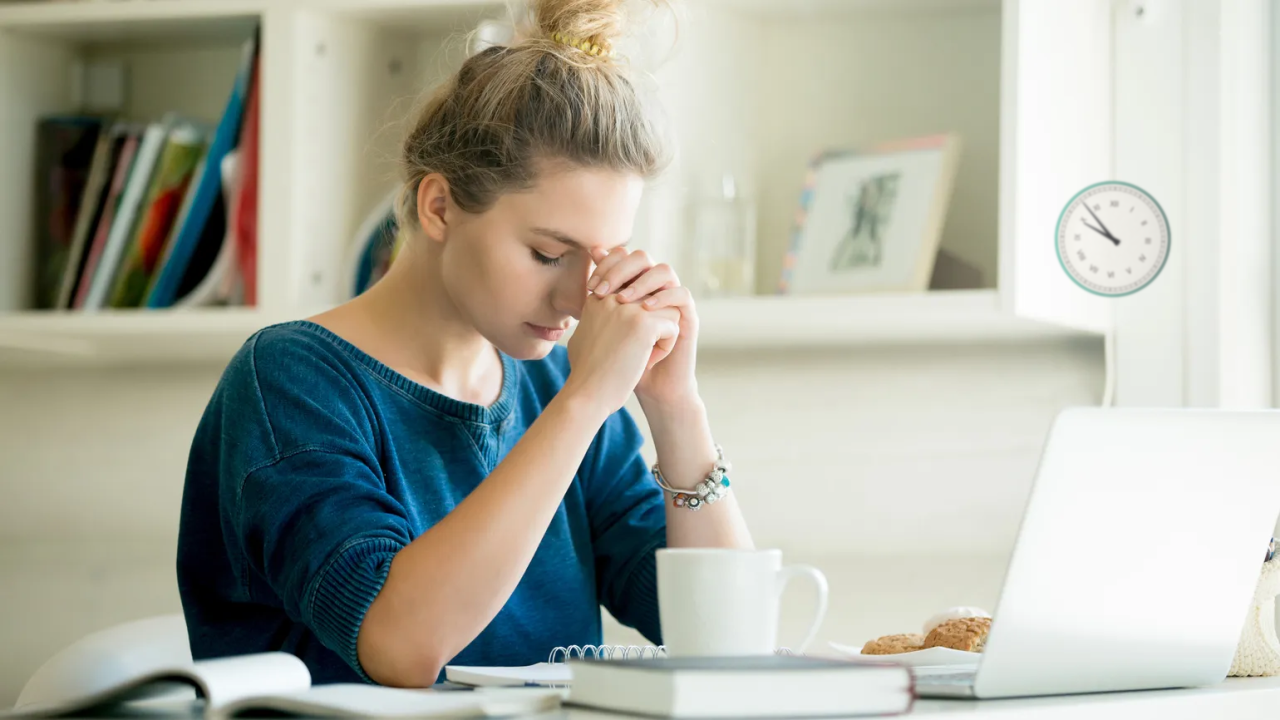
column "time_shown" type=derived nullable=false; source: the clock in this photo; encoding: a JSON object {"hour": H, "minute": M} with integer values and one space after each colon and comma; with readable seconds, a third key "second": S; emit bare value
{"hour": 9, "minute": 53}
